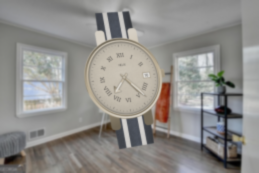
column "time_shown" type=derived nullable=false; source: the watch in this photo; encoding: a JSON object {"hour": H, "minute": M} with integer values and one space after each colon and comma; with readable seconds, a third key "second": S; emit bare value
{"hour": 7, "minute": 23}
